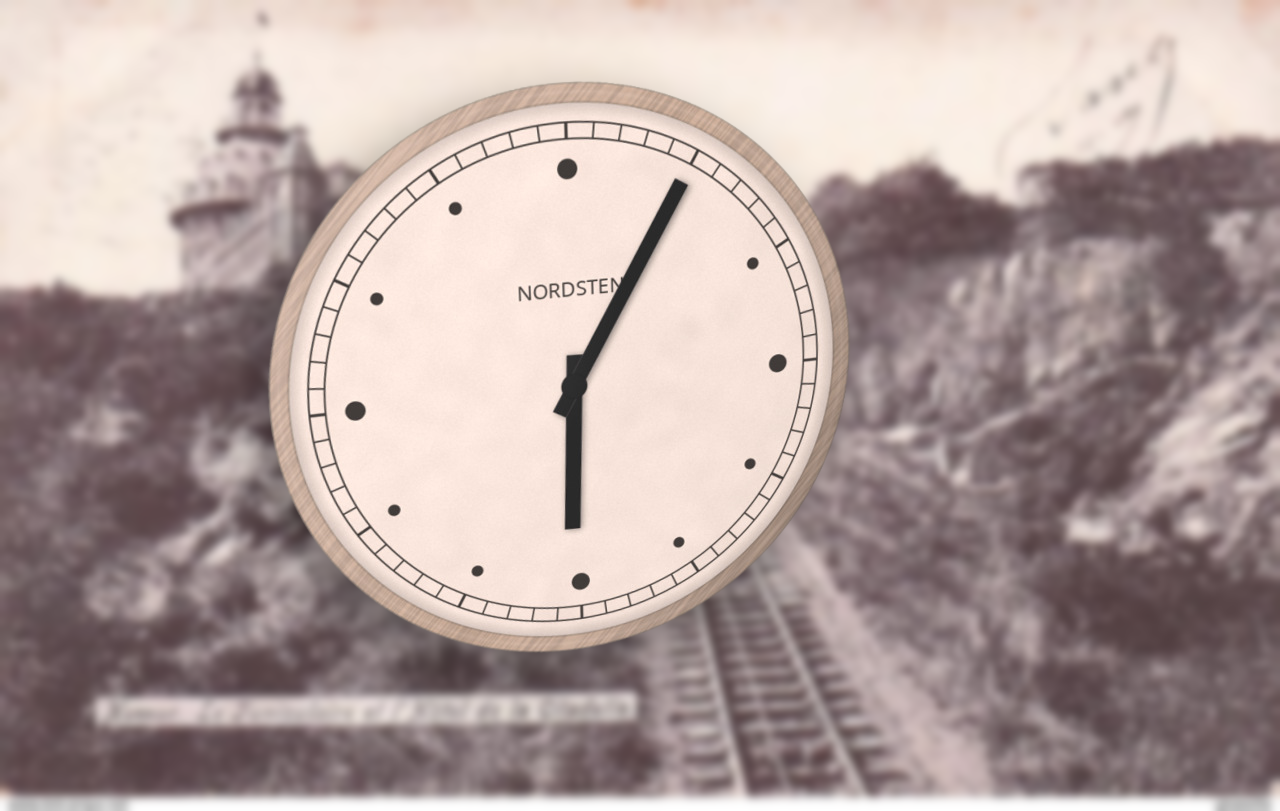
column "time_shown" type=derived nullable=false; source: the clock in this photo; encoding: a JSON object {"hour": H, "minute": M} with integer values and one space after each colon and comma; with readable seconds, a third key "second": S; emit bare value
{"hour": 6, "minute": 5}
